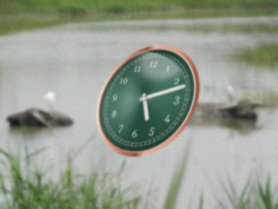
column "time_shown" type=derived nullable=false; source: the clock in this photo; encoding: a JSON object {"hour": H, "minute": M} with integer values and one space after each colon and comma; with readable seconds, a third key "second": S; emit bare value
{"hour": 5, "minute": 12}
